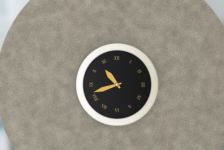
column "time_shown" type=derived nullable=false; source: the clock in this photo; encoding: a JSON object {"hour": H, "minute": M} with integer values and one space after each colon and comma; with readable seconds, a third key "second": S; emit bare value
{"hour": 10, "minute": 42}
